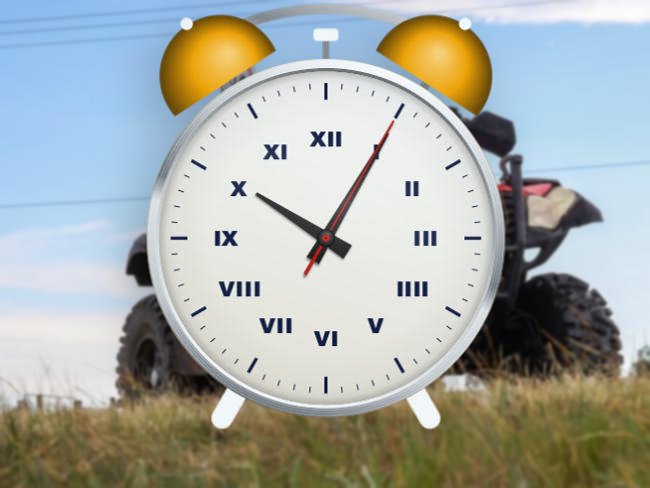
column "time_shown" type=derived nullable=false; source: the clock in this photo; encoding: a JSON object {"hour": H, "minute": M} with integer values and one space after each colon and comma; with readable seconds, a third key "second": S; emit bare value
{"hour": 10, "minute": 5, "second": 5}
